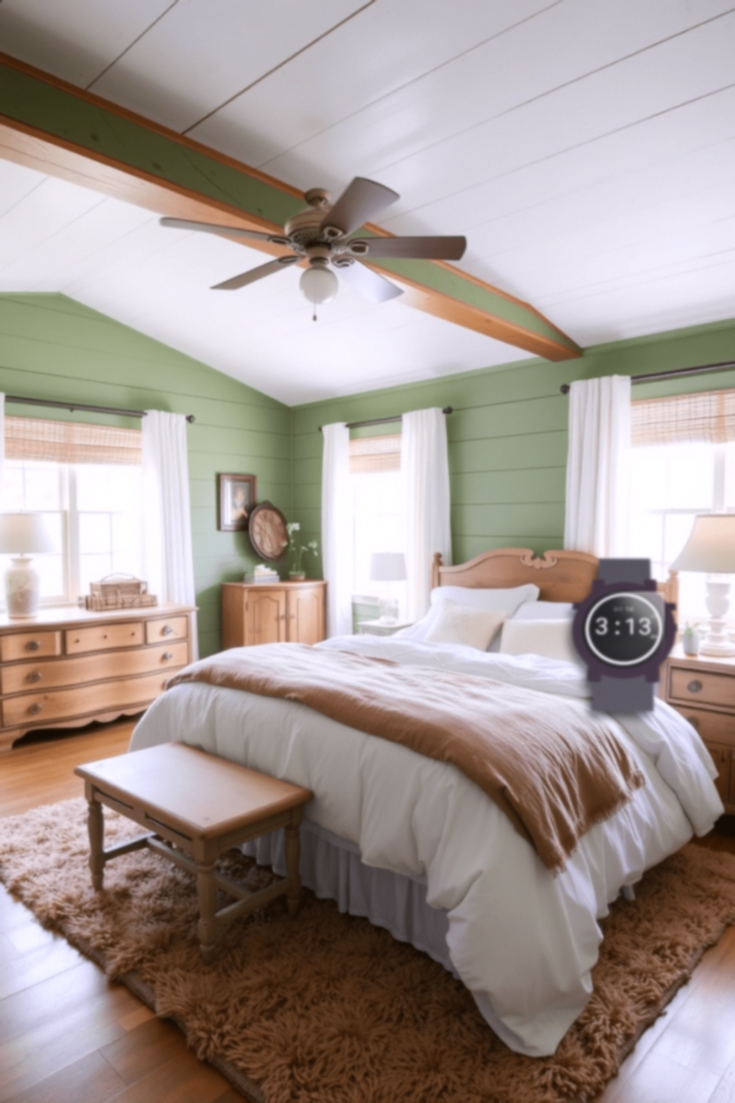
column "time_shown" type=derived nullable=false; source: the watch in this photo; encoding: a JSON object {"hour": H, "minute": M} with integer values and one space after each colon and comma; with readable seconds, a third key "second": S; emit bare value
{"hour": 3, "minute": 13}
